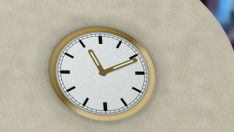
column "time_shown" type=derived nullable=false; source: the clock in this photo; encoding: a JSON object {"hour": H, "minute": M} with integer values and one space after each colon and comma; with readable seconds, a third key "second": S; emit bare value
{"hour": 11, "minute": 11}
